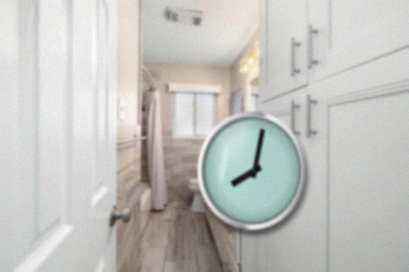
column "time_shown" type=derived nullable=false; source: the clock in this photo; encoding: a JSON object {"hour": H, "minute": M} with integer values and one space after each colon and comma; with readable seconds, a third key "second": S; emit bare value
{"hour": 8, "minute": 2}
